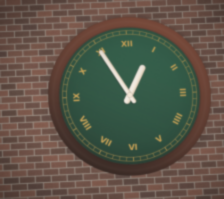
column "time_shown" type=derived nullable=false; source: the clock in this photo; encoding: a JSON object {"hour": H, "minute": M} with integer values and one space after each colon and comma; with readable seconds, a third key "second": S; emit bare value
{"hour": 12, "minute": 55}
